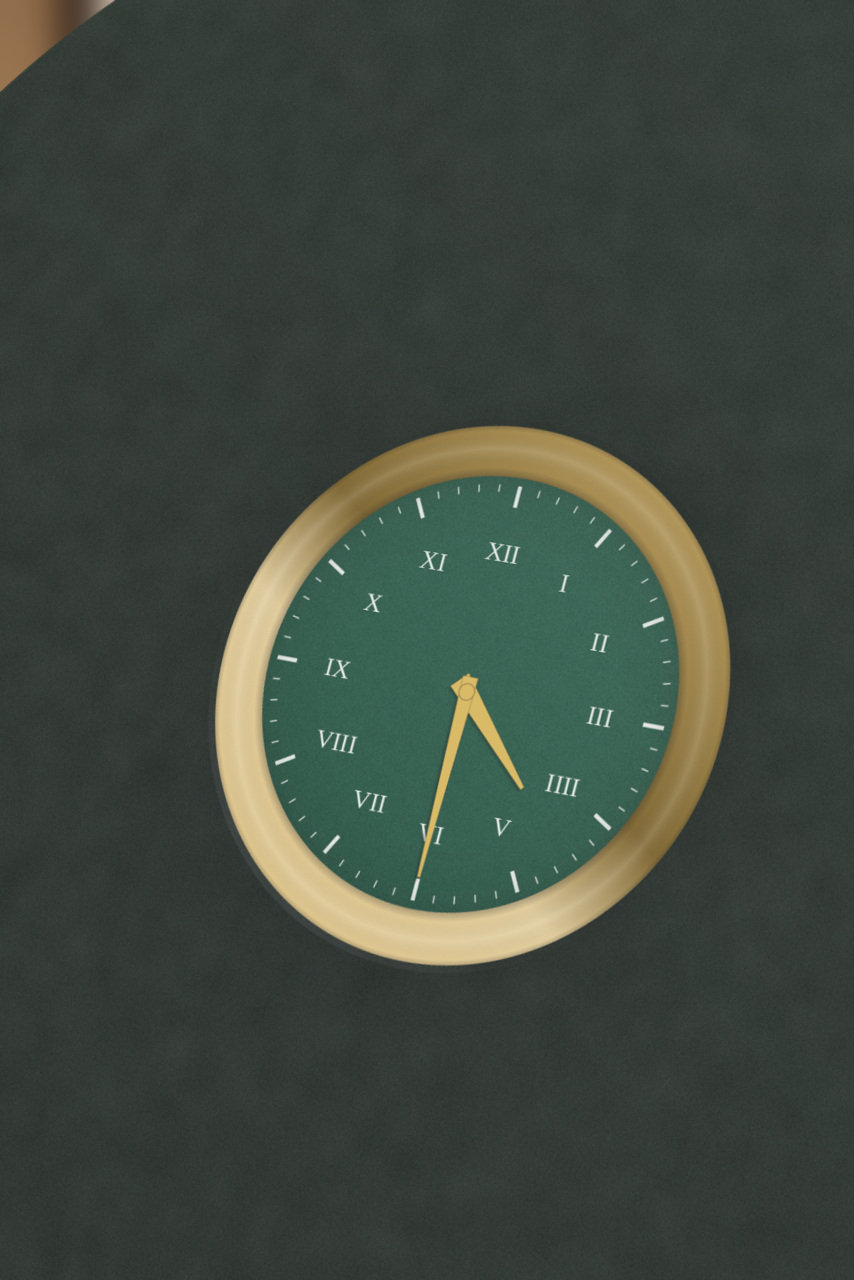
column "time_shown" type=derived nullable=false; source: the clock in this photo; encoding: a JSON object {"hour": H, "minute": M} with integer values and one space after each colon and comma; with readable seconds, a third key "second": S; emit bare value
{"hour": 4, "minute": 30}
